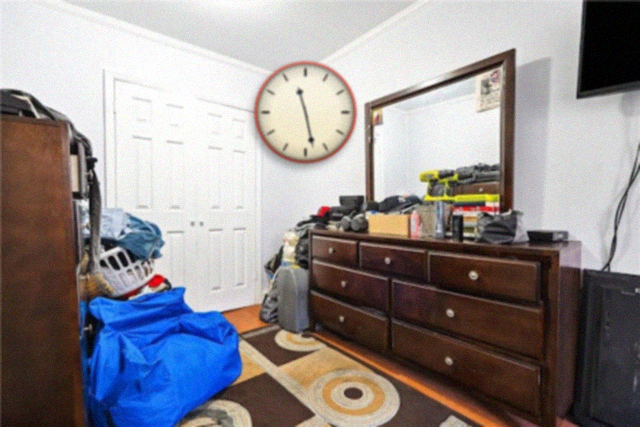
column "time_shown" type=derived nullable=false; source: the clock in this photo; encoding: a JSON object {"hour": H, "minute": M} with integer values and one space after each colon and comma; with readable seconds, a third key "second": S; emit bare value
{"hour": 11, "minute": 28}
